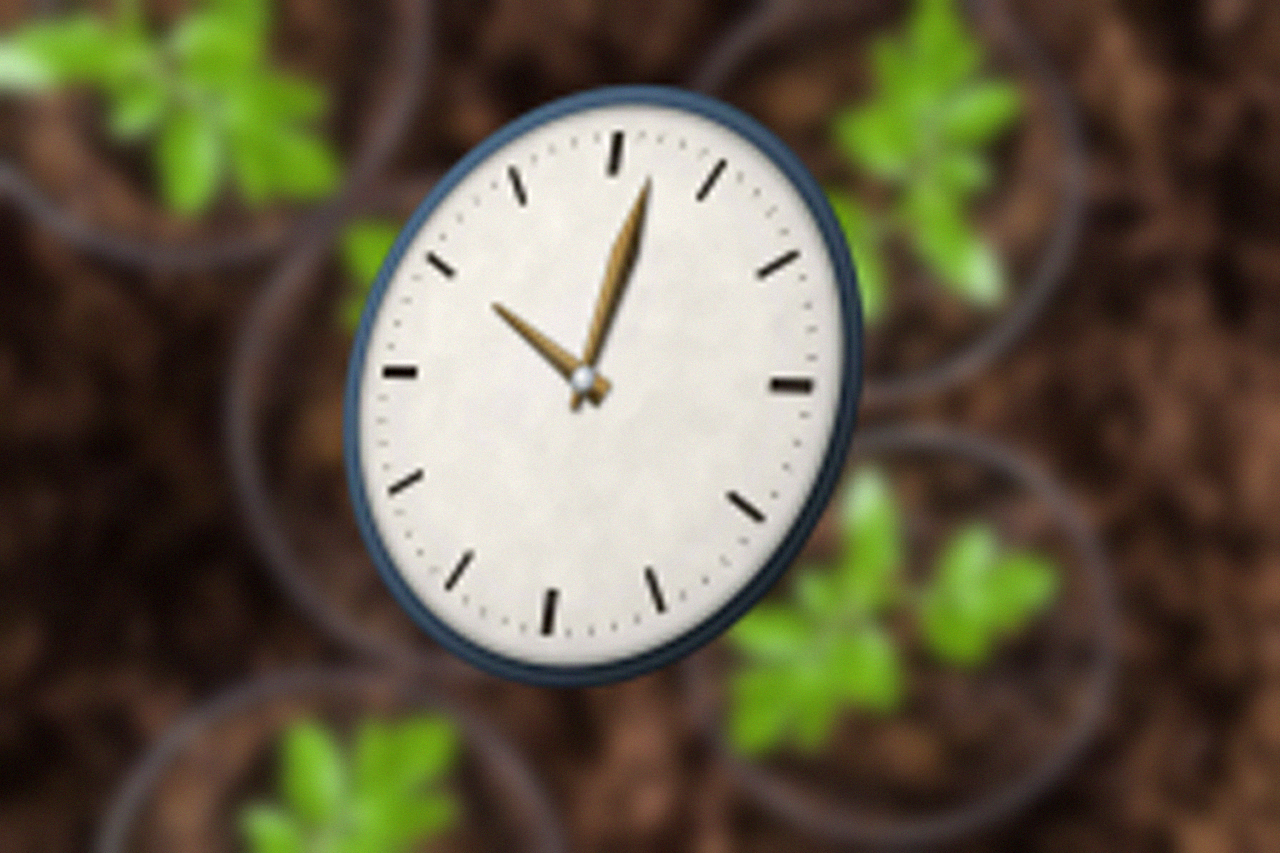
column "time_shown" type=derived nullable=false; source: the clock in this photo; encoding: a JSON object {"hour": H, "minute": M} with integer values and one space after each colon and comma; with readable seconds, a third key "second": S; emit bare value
{"hour": 10, "minute": 2}
